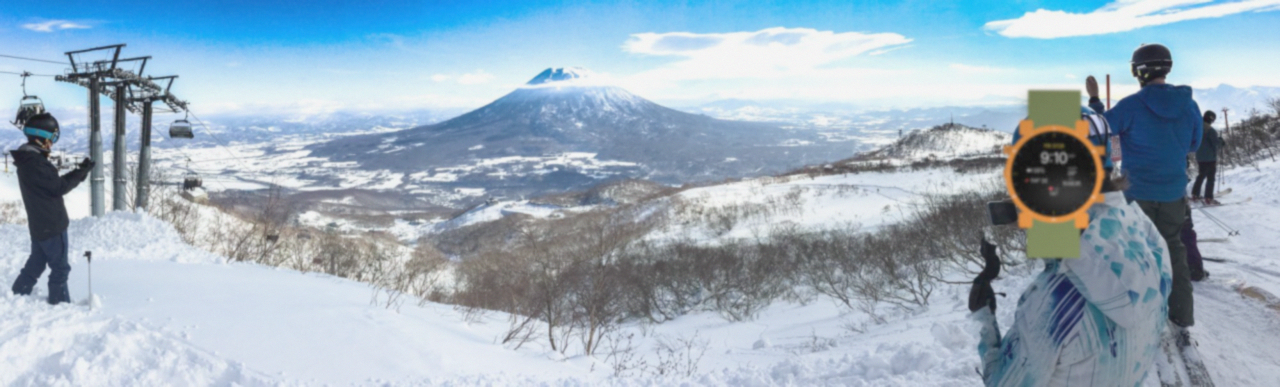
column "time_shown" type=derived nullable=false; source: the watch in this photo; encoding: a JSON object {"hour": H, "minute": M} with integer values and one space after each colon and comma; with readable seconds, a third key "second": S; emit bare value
{"hour": 9, "minute": 10}
